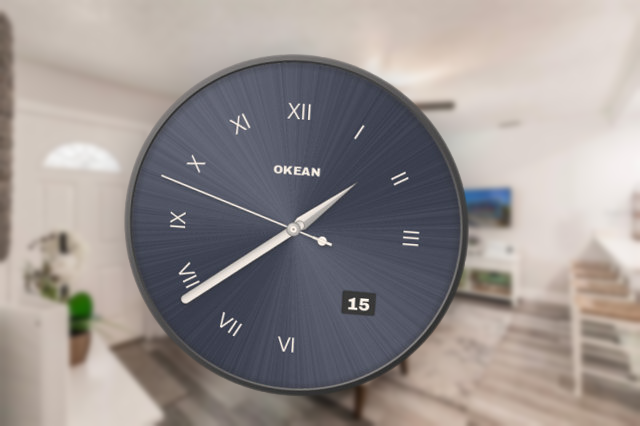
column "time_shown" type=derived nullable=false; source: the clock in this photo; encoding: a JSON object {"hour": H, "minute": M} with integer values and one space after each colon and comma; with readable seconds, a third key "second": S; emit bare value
{"hour": 1, "minute": 38, "second": 48}
